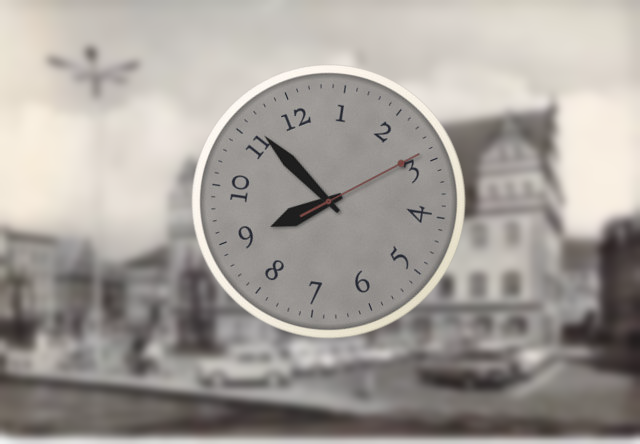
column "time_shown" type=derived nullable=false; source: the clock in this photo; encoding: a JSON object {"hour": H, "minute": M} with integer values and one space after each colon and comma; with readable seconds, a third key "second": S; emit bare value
{"hour": 8, "minute": 56, "second": 14}
